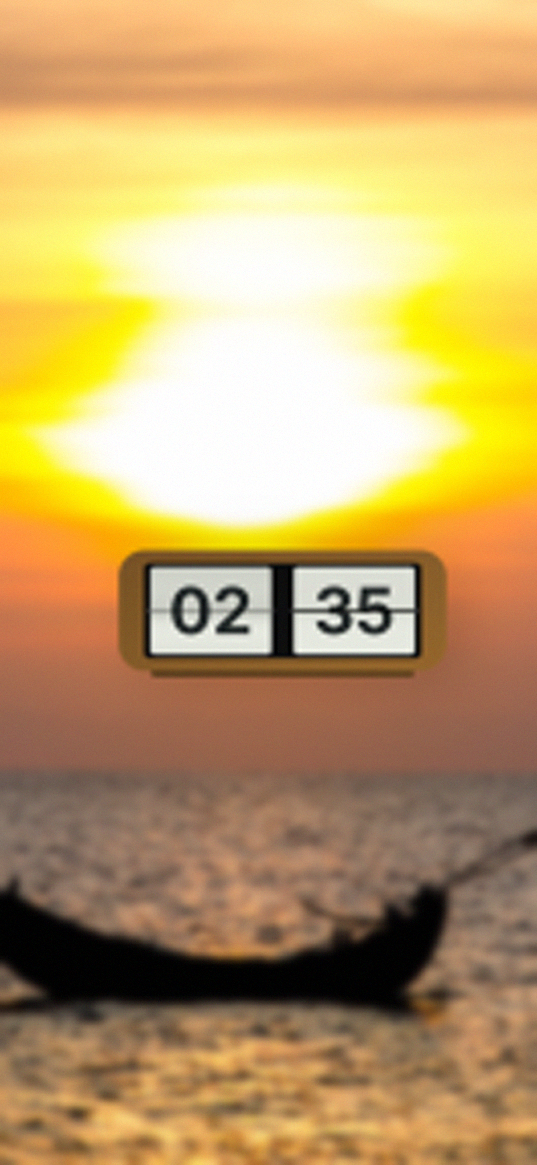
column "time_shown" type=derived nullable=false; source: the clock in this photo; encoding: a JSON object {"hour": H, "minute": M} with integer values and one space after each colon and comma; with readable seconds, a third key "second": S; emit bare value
{"hour": 2, "minute": 35}
